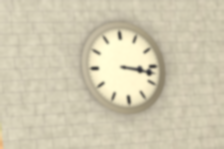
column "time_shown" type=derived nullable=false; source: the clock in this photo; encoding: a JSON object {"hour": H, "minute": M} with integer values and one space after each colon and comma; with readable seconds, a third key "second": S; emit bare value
{"hour": 3, "minute": 17}
